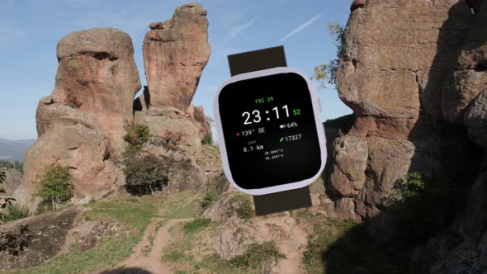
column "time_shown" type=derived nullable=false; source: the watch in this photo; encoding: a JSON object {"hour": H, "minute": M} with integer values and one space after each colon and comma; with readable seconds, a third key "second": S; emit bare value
{"hour": 23, "minute": 11}
